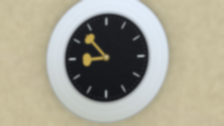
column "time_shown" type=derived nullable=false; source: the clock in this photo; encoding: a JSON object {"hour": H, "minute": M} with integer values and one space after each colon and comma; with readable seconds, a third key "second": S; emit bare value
{"hour": 8, "minute": 53}
